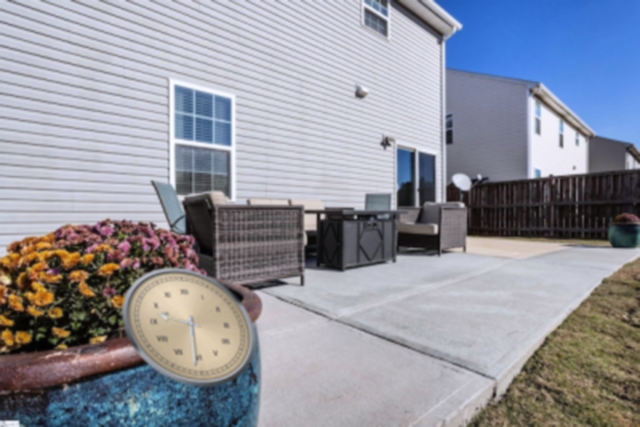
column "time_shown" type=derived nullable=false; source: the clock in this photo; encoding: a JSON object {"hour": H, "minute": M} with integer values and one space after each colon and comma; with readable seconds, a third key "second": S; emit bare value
{"hour": 9, "minute": 31}
